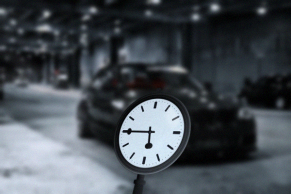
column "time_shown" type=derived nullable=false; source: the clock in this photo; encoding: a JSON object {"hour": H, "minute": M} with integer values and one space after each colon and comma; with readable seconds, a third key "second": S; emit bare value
{"hour": 5, "minute": 45}
